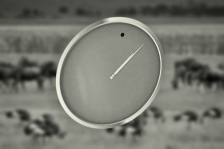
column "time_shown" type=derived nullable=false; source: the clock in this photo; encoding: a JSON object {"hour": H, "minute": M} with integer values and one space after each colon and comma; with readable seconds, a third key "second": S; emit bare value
{"hour": 1, "minute": 6}
